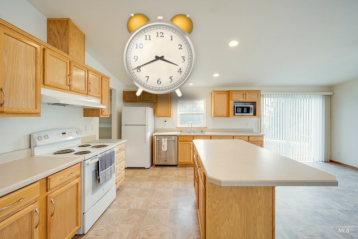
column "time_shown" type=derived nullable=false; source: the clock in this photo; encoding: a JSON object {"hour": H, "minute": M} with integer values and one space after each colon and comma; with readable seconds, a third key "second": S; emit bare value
{"hour": 3, "minute": 41}
